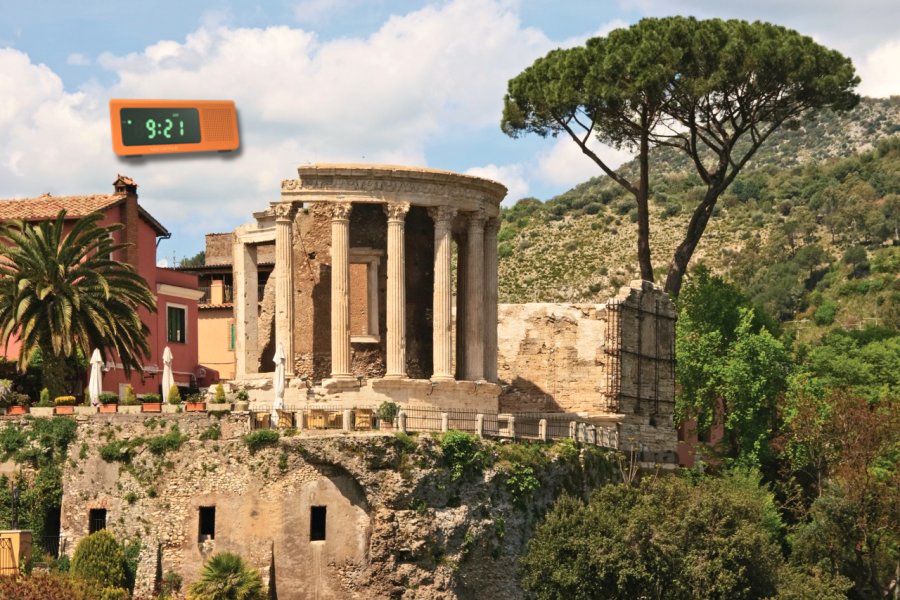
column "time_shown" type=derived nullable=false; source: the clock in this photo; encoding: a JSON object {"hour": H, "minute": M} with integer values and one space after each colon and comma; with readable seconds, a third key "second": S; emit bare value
{"hour": 9, "minute": 21}
